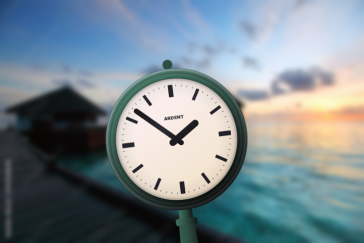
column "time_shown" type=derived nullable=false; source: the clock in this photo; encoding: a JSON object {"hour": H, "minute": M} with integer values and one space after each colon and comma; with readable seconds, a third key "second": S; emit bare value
{"hour": 1, "minute": 52}
